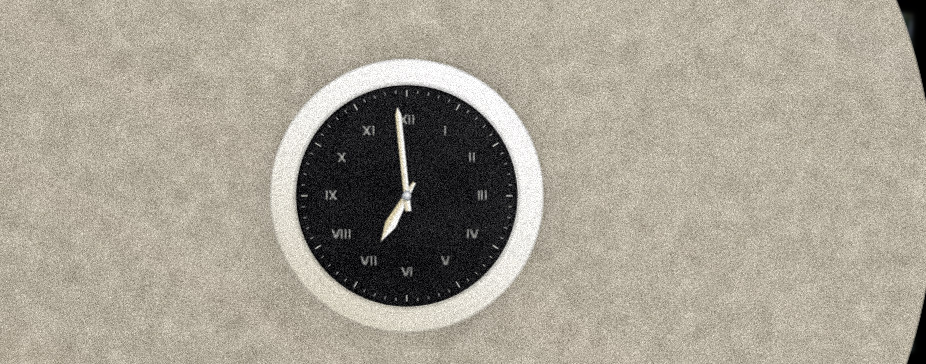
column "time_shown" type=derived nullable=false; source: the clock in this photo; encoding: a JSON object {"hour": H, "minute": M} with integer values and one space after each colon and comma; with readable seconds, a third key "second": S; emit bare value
{"hour": 6, "minute": 59}
